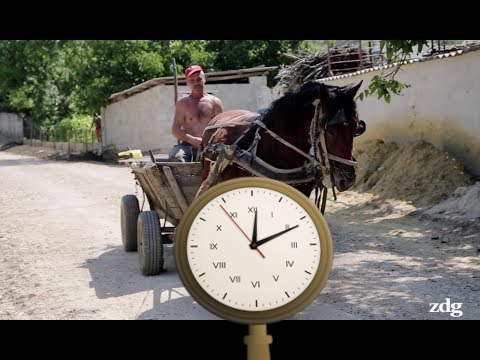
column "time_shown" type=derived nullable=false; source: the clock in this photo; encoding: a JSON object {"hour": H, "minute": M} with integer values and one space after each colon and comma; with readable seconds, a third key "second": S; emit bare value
{"hour": 12, "minute": 10, "second": 54}
